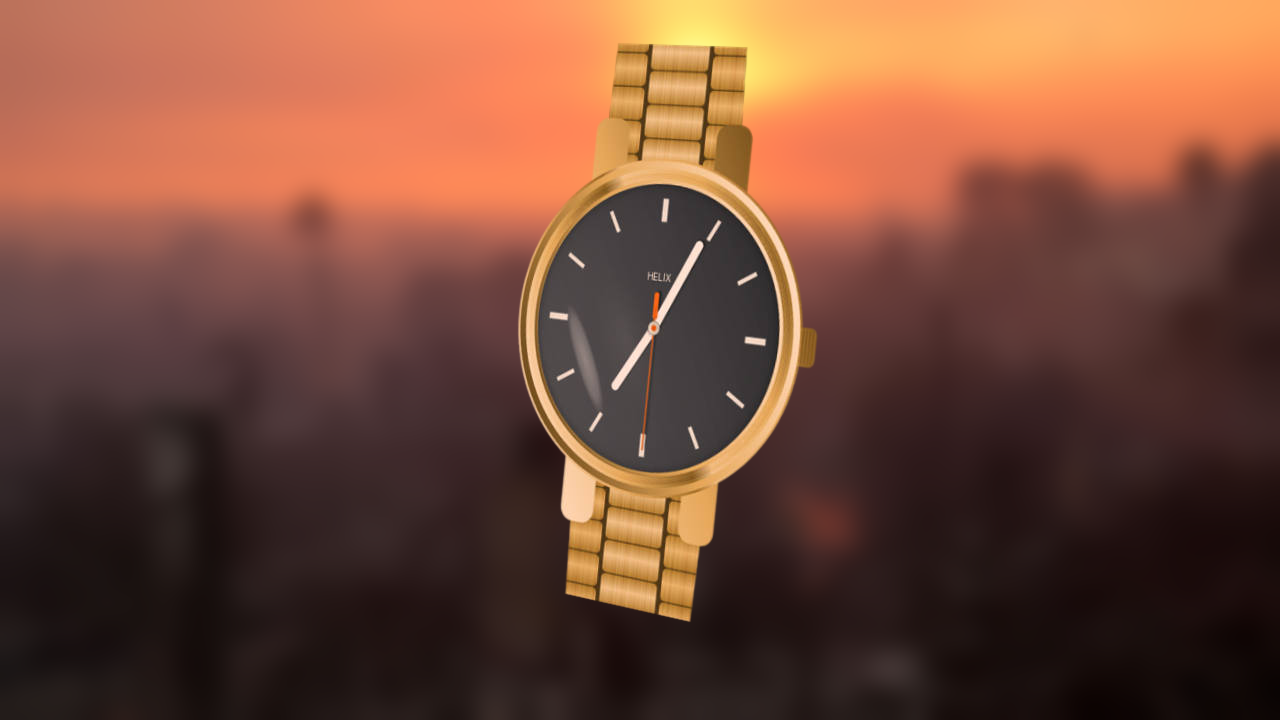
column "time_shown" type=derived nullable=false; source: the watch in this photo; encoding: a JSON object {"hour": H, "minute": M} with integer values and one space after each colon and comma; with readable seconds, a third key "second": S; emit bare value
{"hour": 7, "minute": 4, "second": 30}
